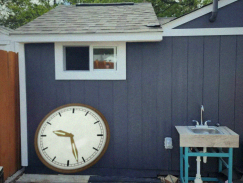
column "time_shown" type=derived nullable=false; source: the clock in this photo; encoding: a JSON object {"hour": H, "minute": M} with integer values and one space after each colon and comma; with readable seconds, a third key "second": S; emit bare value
{"hour": 9, "minute": 27}
